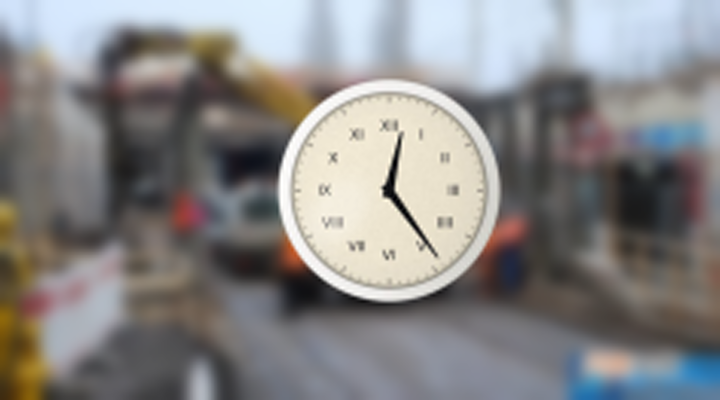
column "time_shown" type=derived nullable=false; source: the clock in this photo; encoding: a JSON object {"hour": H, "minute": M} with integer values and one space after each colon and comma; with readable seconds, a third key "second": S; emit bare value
{"hour": 12, "minute": 24}
